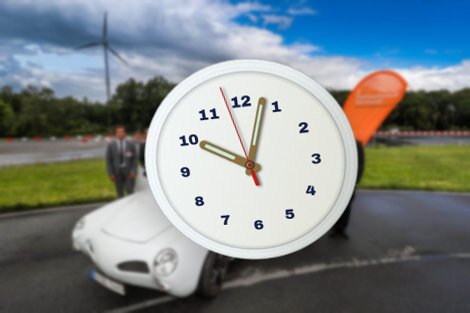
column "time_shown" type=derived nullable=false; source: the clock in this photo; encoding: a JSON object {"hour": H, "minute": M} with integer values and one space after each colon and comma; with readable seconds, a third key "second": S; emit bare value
{"hour": 10, "minute": 2, "second": 58}
